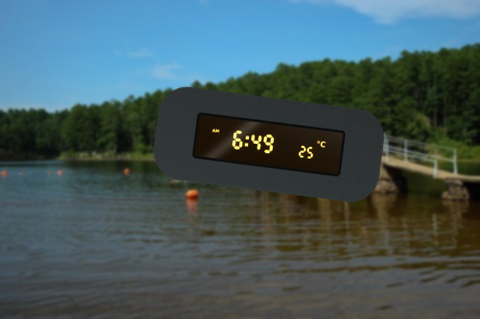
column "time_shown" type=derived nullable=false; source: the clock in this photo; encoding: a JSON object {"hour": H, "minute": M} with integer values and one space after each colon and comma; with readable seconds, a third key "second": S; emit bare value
{"hour": 6, "minute": 49}
